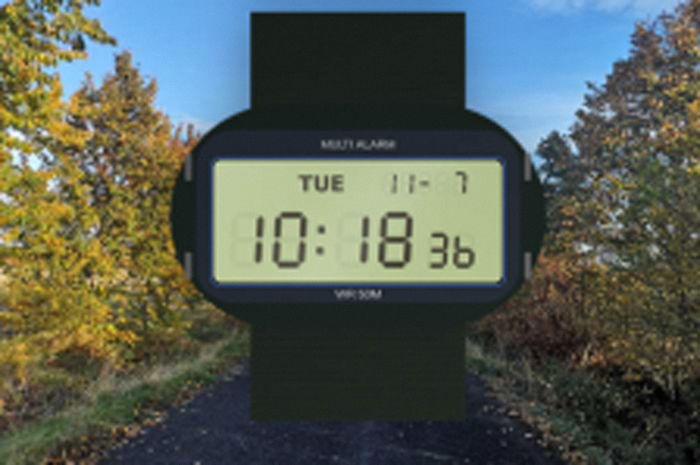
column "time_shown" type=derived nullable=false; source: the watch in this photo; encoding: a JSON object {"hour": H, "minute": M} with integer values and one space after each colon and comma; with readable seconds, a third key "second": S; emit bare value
{"hour": 10, "minute": 18, "second": 36}
